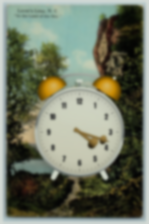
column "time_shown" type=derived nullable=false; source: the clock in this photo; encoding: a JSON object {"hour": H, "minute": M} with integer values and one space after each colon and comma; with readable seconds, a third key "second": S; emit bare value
{"hour": 4, "minute": 18}
